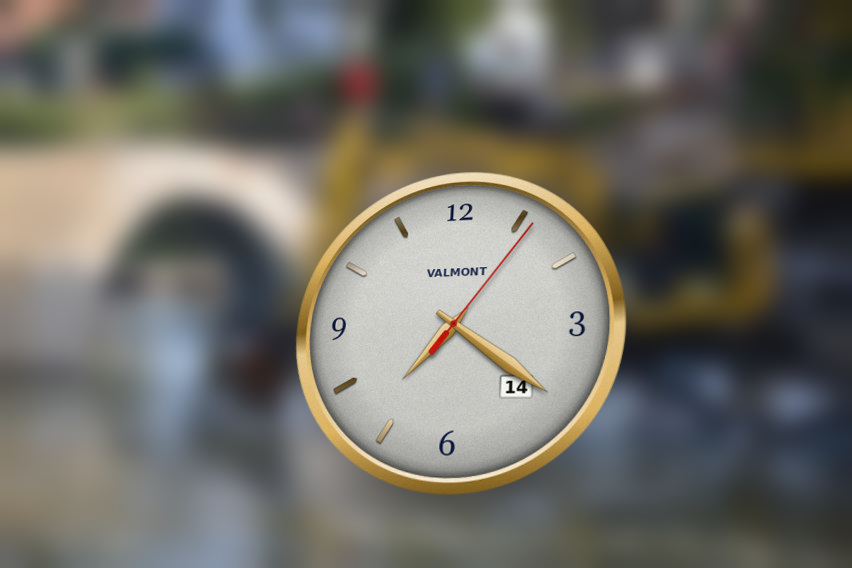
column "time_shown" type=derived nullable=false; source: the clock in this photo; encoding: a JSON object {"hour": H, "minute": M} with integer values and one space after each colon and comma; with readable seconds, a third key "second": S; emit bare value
{"hour": 7, "minute": 21, "second": 6}
